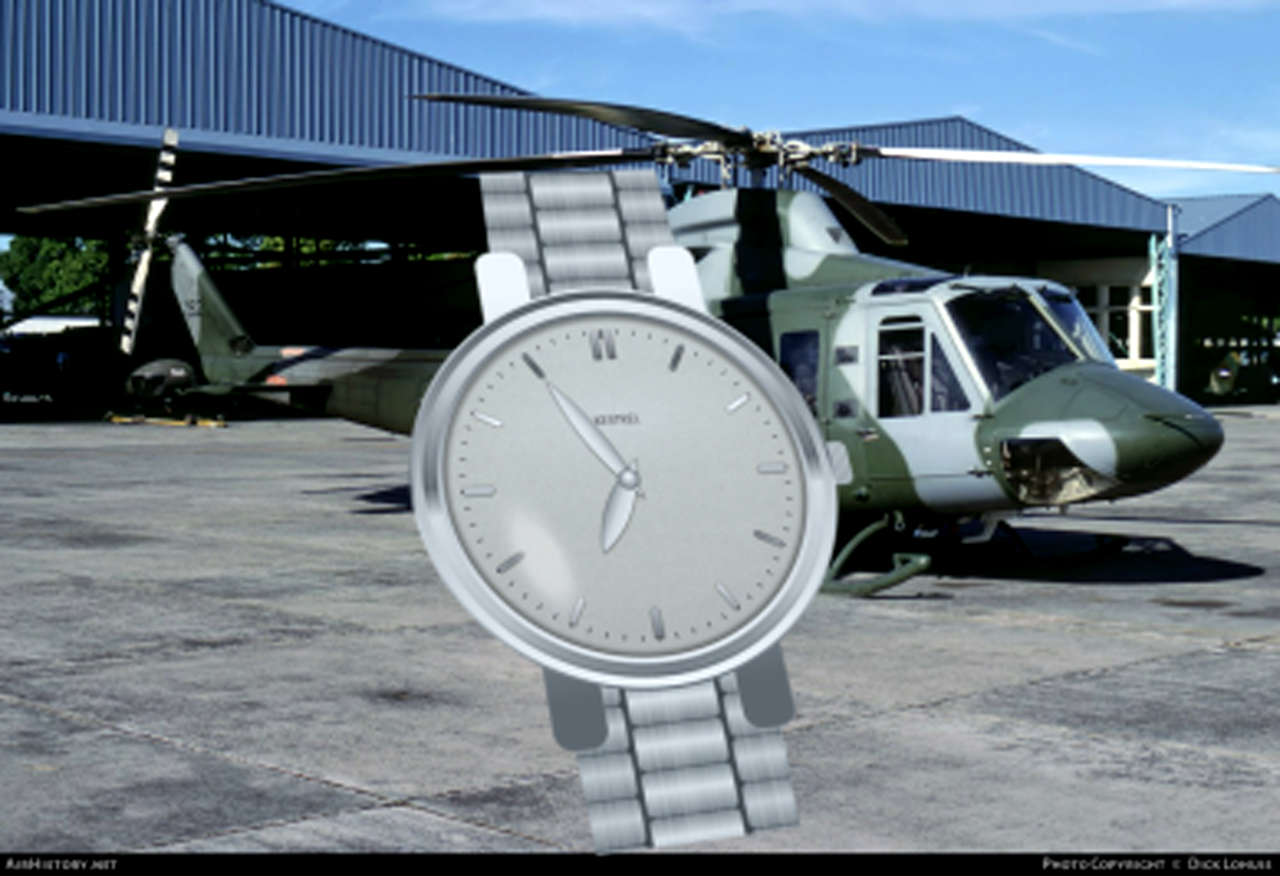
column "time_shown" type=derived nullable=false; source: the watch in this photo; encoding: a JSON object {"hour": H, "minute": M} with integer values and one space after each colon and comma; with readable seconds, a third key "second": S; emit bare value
{"hour": 6, "minute": 55}
